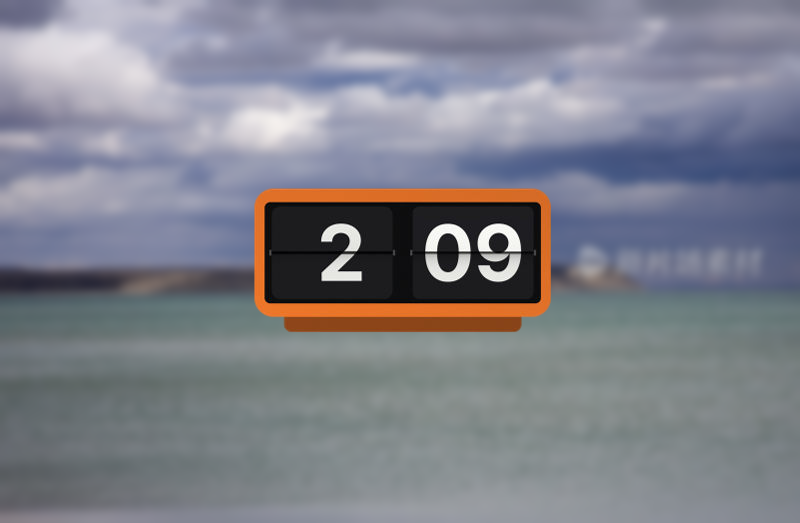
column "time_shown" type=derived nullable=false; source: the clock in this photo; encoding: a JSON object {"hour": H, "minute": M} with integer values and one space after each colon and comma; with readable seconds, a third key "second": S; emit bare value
{"hour": 2, "minute": 9}
